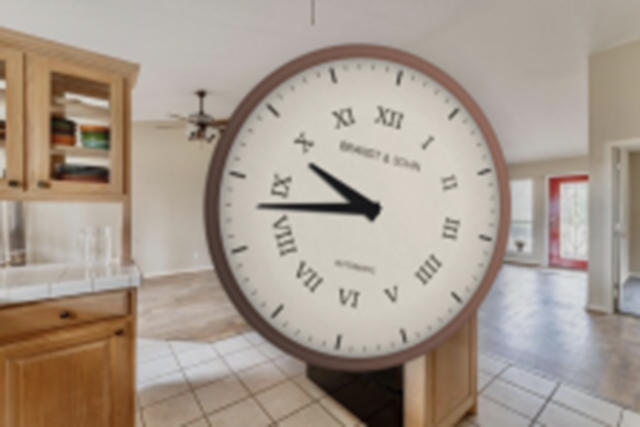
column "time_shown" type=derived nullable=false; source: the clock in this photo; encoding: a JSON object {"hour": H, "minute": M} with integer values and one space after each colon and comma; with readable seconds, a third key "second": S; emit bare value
{"hour": 9, "minute": 43}
